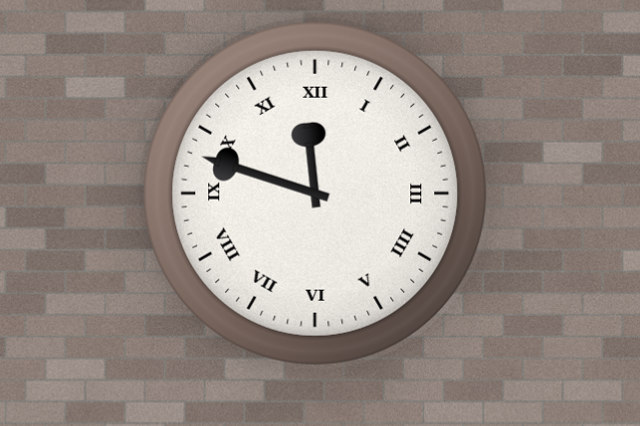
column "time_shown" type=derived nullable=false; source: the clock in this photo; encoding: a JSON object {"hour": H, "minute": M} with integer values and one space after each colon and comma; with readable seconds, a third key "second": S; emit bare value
{"hour": 11, "minute": 48}
